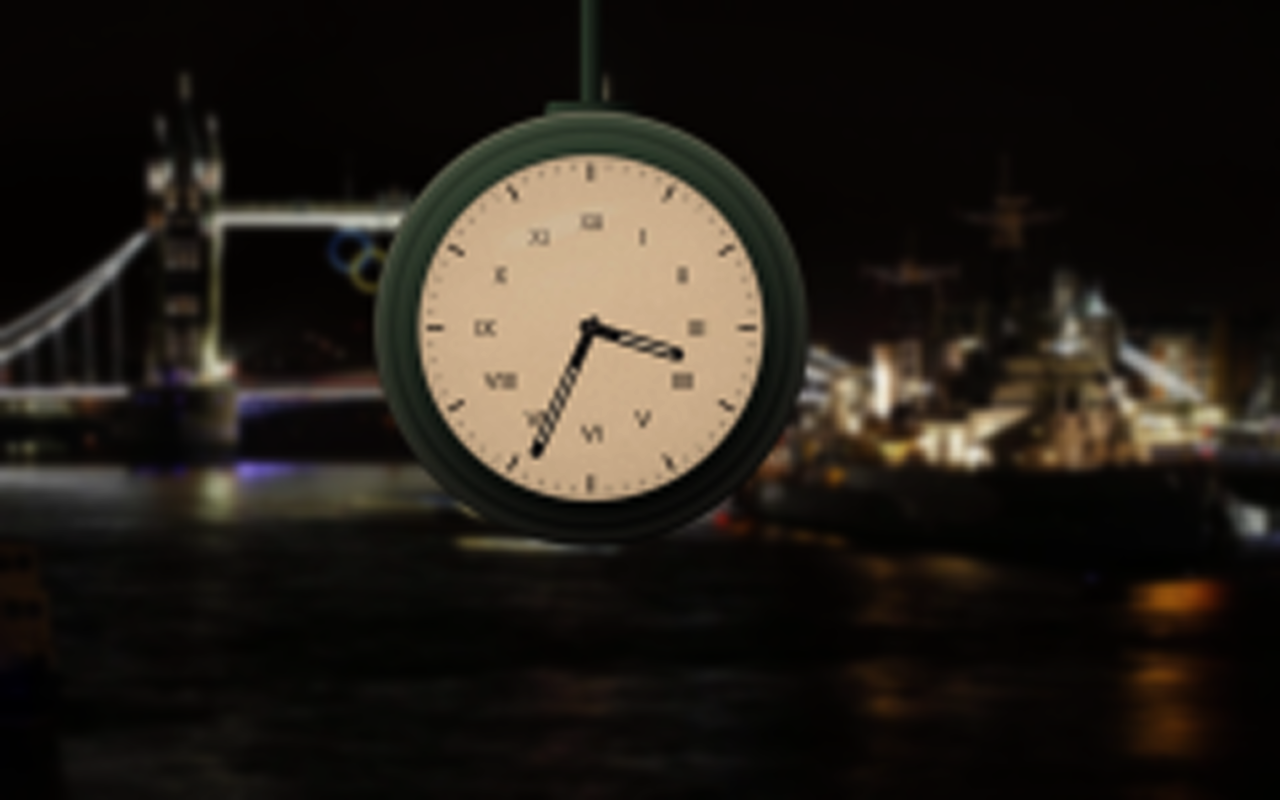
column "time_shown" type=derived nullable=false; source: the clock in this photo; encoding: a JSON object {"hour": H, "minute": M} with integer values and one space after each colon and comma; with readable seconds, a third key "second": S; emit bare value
{"hour": 3, "minute": 34}
